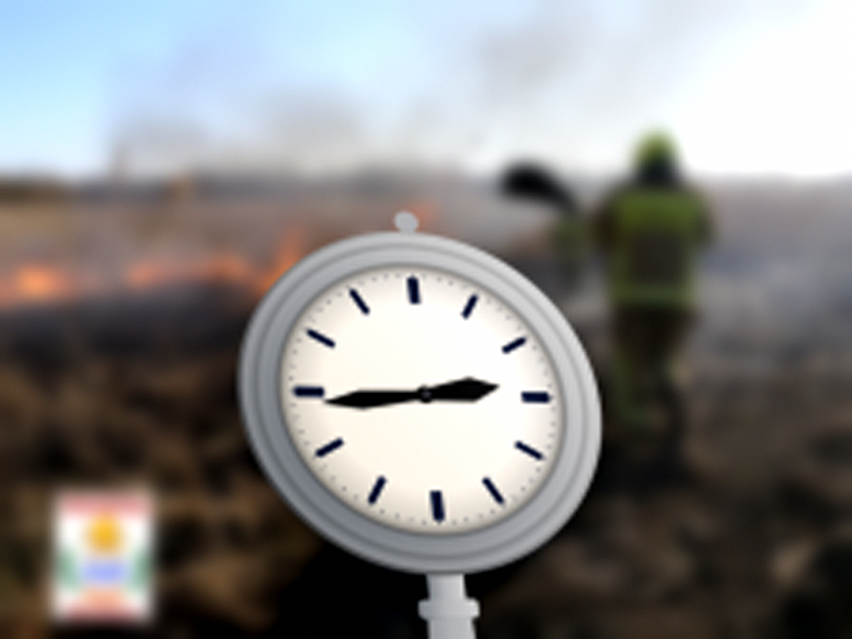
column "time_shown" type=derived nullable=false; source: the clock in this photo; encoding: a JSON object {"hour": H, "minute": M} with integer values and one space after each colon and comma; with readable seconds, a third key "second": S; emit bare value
{"hour": 2, "minute": 44}
